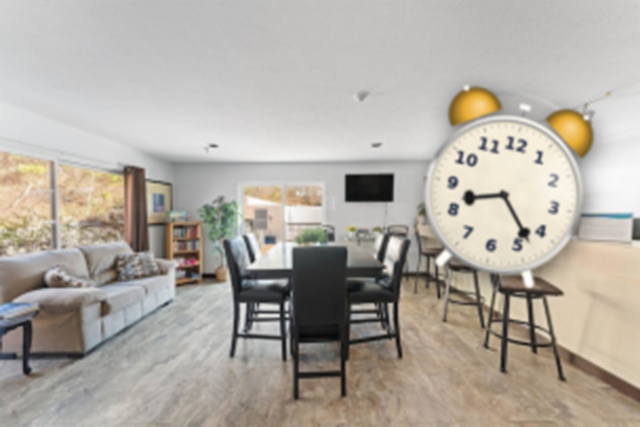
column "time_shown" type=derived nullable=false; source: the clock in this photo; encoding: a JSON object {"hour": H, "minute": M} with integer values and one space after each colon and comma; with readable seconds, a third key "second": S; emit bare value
{"hour": 8, "minute": 23}
